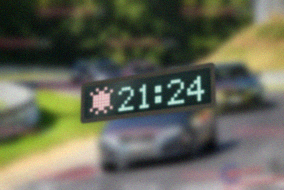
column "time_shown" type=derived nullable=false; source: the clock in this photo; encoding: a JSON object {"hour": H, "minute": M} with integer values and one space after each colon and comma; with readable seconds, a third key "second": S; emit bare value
{"hour": 21, "minute": 24}
